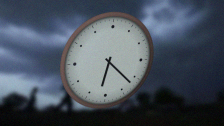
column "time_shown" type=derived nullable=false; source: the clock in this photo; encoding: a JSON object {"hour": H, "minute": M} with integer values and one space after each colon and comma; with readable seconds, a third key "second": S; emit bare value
{"hour": 6, "minute": 22}
